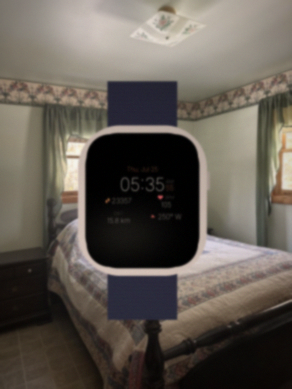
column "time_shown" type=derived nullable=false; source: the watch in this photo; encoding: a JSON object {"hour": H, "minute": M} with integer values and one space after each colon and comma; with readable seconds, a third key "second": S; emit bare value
{"hour": 5, "minute": 35}
